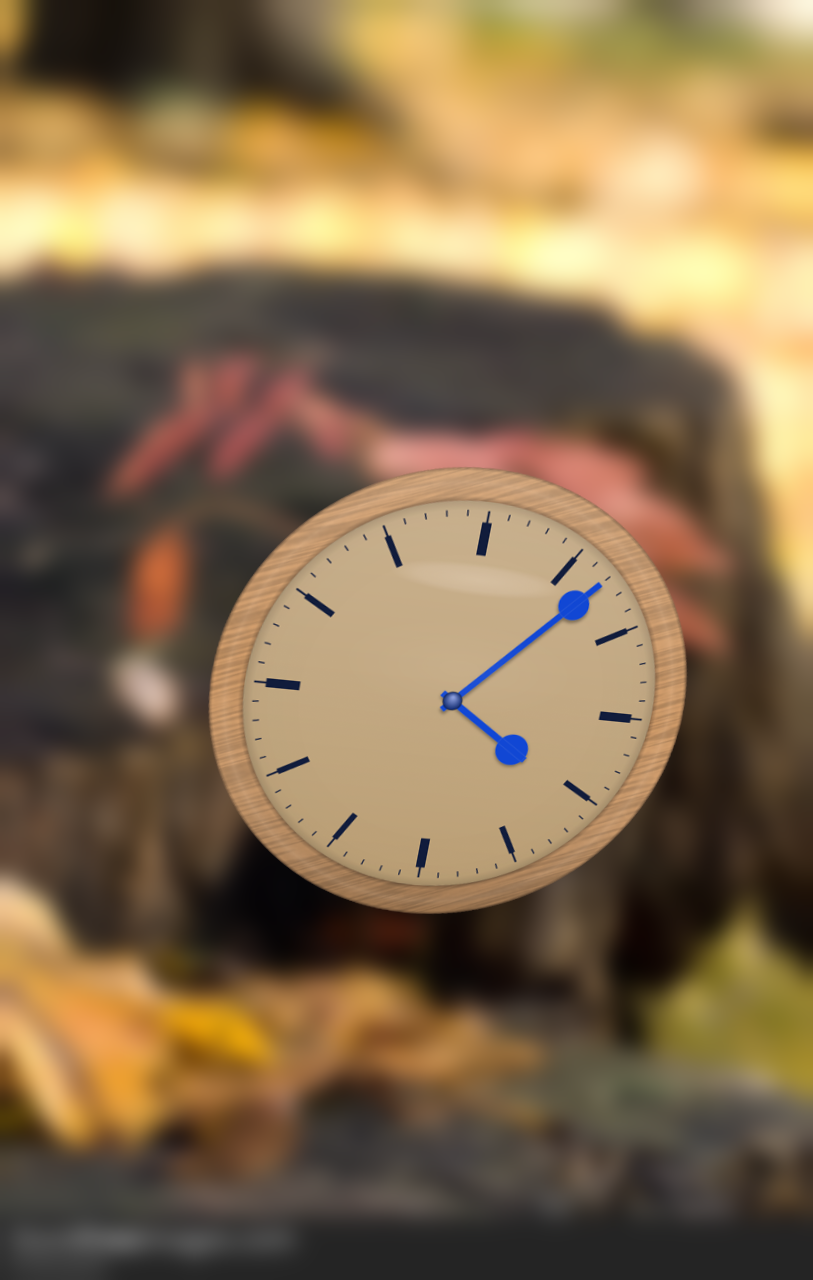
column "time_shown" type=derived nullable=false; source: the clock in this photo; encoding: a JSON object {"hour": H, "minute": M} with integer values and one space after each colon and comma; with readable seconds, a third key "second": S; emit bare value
{"hour": 4, "minute": 7}
